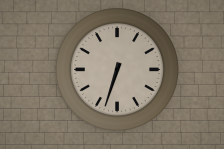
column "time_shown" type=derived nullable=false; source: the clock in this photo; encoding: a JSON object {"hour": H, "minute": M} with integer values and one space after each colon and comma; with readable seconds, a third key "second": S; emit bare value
{"hour": 6, "minute": 33}
